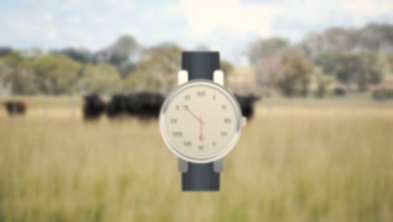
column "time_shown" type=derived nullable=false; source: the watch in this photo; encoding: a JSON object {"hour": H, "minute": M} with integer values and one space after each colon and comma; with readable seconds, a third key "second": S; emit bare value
{"hour": 5, "minute": 52}
